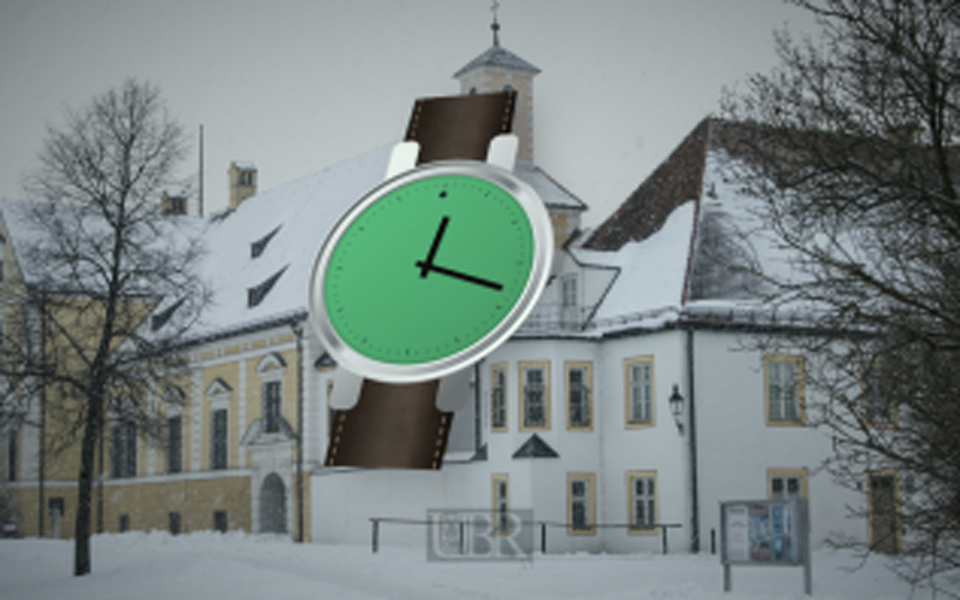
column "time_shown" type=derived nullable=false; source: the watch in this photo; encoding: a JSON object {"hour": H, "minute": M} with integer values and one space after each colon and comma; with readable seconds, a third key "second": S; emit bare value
{"hour": 12, "minute": 18}
